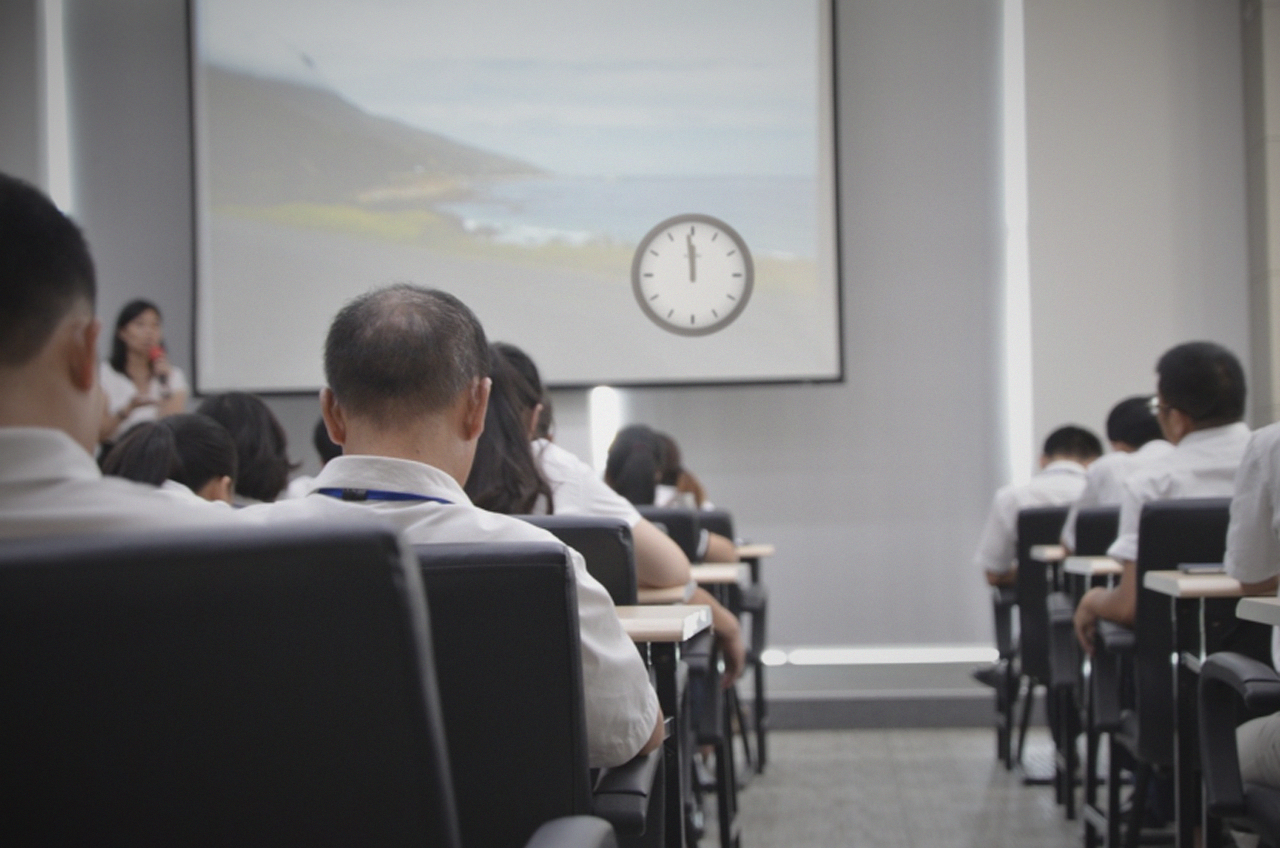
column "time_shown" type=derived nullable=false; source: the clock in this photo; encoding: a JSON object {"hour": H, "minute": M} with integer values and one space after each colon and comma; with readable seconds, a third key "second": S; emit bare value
{"hour": 11, "minute": 59}
